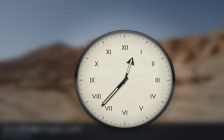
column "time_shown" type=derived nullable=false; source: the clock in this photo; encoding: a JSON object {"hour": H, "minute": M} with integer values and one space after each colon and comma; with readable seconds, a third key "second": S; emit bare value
{"hour": 12, "minute": 37}
